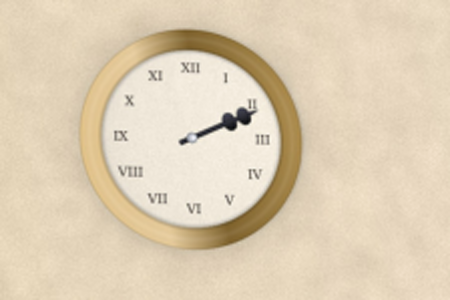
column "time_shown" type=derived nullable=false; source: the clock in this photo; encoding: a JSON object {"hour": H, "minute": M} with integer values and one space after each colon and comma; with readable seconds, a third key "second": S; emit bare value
{"hour": 2, "minute": 11}
